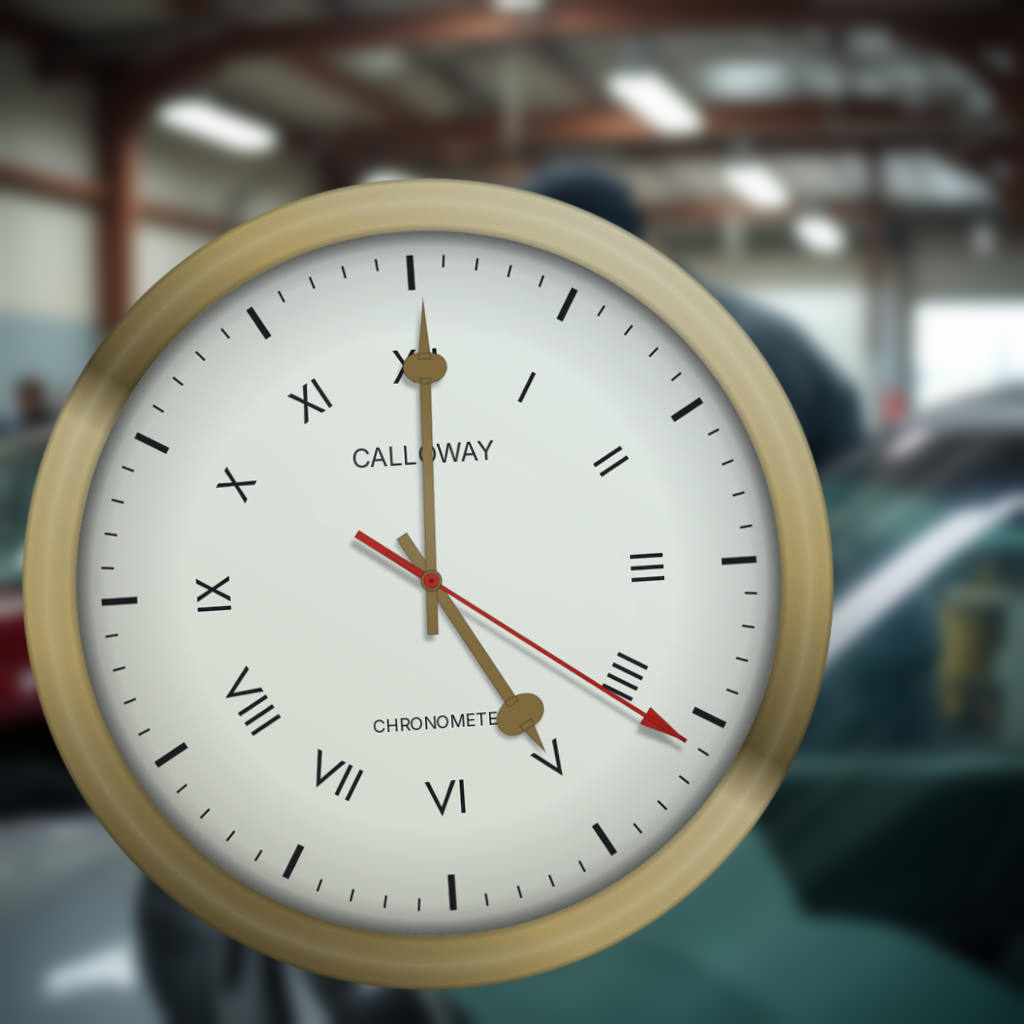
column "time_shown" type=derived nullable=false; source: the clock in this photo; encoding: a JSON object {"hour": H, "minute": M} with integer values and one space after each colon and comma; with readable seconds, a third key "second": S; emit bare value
{"hour": 5, "minute": 0, "second": 21}
